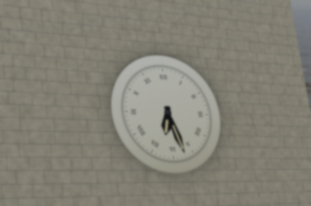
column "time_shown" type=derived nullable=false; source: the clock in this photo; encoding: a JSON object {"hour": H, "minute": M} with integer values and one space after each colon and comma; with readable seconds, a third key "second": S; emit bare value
{"hour": 6, "minute": 27}
